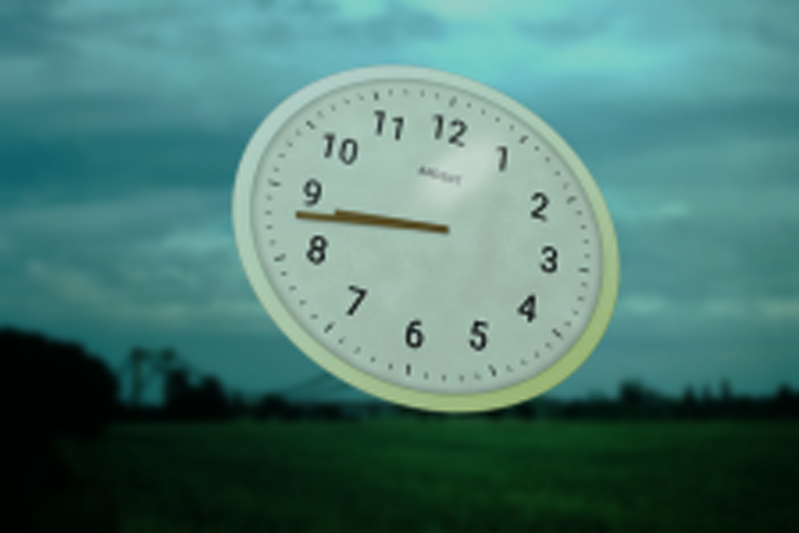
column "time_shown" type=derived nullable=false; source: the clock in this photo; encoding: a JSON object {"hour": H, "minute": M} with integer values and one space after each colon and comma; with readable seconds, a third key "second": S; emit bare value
{"hour": 8, "minute": 43}
